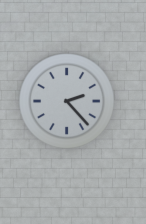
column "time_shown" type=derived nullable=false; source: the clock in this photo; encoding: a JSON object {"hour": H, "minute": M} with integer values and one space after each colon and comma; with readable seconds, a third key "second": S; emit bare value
{"hour": 2, "minute": 23}
